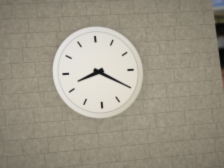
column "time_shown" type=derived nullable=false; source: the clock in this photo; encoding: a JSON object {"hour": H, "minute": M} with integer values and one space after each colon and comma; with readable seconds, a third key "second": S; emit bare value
{"hour": 8, "minute": 20}
